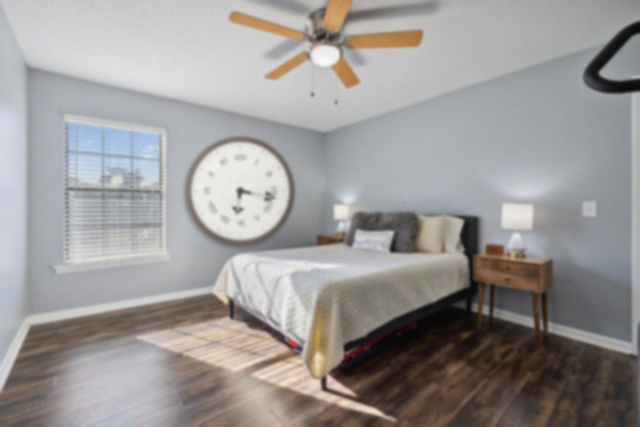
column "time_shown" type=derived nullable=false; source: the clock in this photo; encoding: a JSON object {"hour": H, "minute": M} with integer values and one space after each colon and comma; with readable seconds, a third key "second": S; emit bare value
{"hour": 6, "minute": 17}
